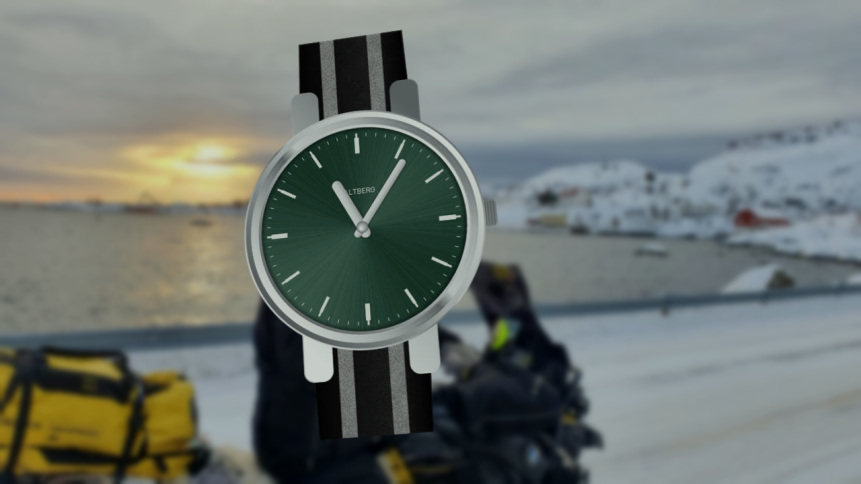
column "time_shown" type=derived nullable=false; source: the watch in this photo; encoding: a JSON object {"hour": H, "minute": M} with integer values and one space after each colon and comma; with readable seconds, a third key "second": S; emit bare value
{"hour": 11, "minute": 6}
